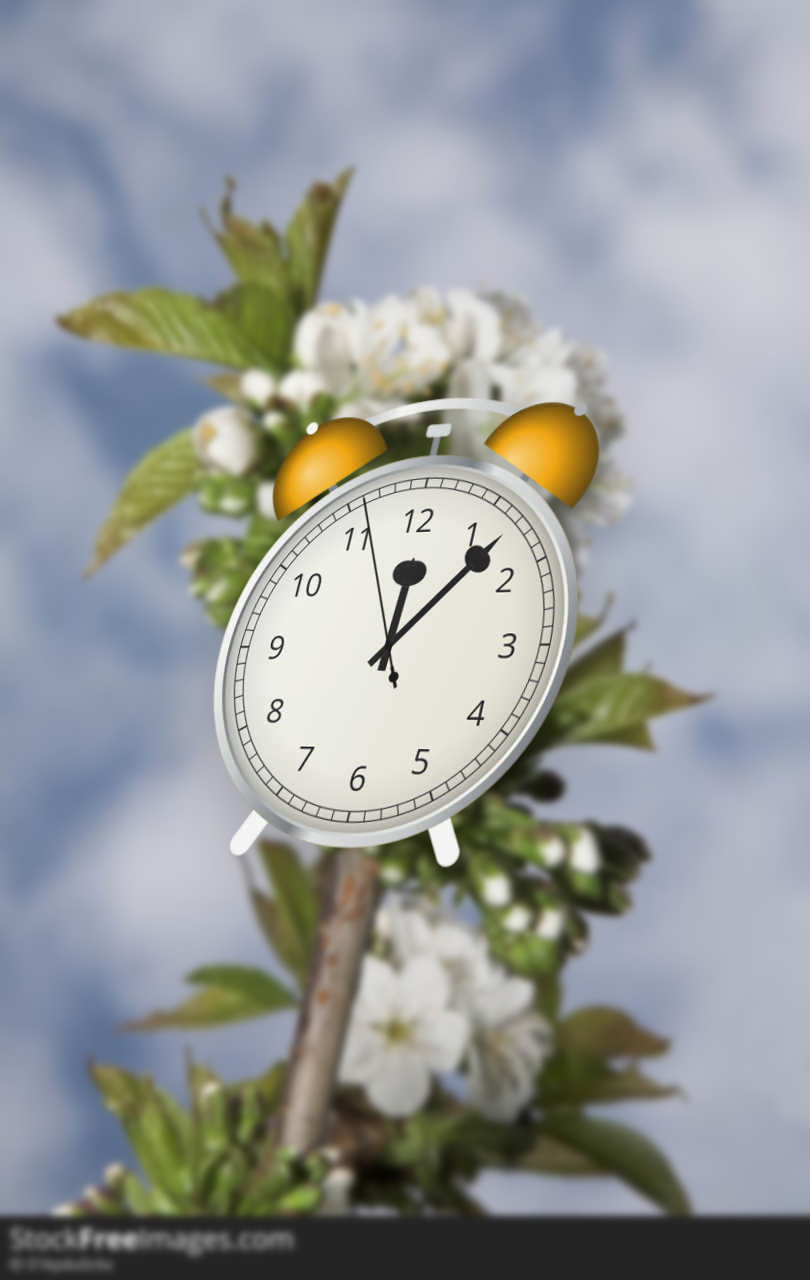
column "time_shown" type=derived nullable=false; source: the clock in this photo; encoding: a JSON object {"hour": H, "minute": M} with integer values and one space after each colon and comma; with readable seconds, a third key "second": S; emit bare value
{"hour": 12, "minute": 6, "second": 56}
